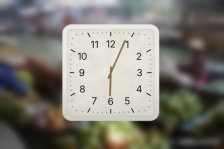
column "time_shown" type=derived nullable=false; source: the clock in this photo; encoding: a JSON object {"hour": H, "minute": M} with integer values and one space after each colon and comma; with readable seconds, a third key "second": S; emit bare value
{"hour": 6, "minute": 4}
